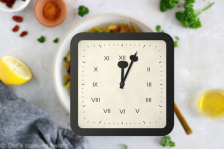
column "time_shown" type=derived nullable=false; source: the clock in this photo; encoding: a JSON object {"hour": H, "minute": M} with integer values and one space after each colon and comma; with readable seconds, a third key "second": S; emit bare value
{"hour": 12, "minute": 4}
